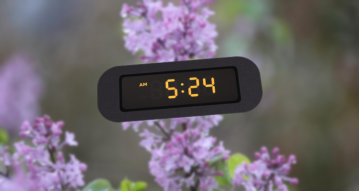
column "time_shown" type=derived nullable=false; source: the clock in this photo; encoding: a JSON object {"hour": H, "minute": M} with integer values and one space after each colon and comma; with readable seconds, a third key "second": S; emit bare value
{"hour": 5, "minute": 24}
